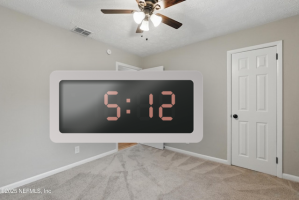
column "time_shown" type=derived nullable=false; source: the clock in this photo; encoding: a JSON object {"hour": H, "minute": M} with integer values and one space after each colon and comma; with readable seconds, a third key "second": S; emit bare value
{"hour": 5, "minute": 12}
